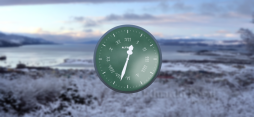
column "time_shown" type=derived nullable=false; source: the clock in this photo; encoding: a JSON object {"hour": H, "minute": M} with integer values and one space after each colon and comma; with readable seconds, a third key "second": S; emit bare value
{"hour": 12, "minute": 33}
